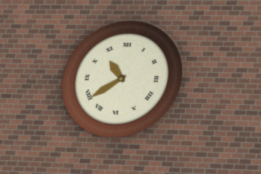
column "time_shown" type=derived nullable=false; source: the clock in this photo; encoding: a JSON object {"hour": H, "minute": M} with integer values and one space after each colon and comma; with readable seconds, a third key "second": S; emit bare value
{"hour": 10, "minute": 39}
